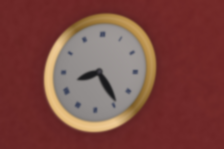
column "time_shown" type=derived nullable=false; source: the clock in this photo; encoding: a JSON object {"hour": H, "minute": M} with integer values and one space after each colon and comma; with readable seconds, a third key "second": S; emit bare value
{"hour": 8, "minute": 24}
